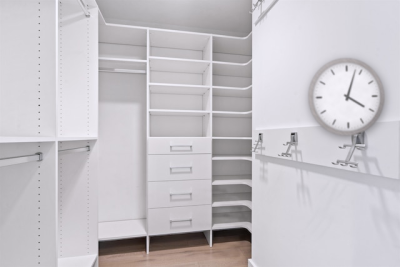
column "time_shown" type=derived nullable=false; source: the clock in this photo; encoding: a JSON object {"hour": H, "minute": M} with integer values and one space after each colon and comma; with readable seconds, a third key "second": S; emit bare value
{"hour": 4, "minute": 3}
